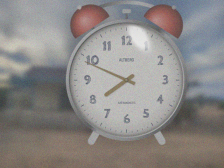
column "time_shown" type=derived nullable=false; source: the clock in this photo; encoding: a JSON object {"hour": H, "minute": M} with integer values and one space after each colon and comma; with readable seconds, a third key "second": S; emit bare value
{"hour": 7, "minute": 49}
